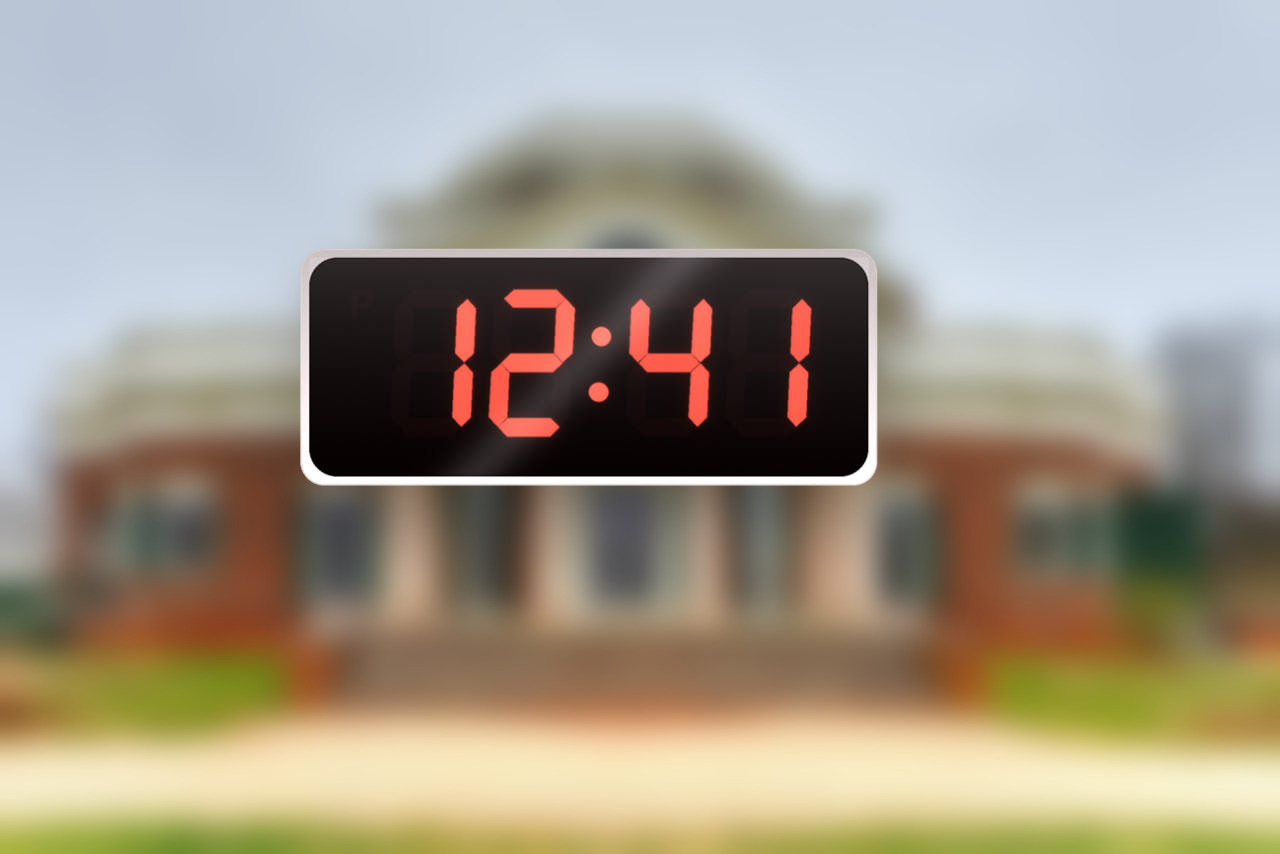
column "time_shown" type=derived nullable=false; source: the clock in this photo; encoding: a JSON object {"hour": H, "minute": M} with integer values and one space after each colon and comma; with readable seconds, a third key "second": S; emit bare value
{"hour": 12, "minute": 41}
